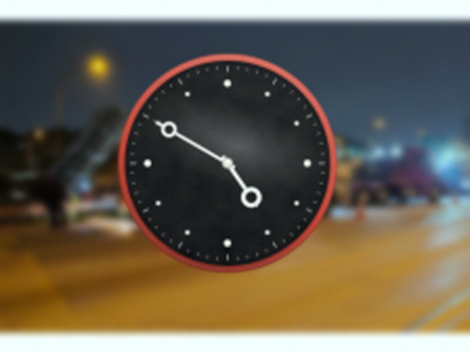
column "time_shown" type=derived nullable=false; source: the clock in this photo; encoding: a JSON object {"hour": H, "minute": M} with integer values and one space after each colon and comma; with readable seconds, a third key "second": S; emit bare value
{"hour": 4, "minute": 50}
